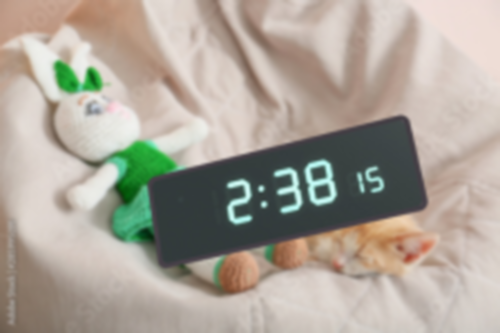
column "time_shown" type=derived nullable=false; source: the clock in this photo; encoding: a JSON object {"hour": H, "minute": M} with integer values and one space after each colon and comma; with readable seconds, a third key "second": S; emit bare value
{"hour": 2, "minute": 38, "second": 15}
